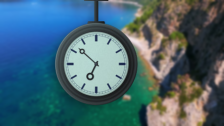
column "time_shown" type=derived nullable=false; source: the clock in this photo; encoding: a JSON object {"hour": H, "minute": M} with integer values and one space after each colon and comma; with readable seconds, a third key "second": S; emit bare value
{"hour": 6, "minute": 52}
